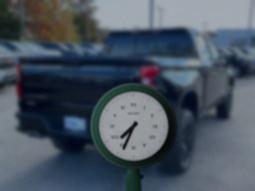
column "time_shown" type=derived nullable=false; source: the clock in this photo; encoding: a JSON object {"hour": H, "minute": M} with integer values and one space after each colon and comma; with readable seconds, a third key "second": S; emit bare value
{"hour": 7, "minute": 34}
